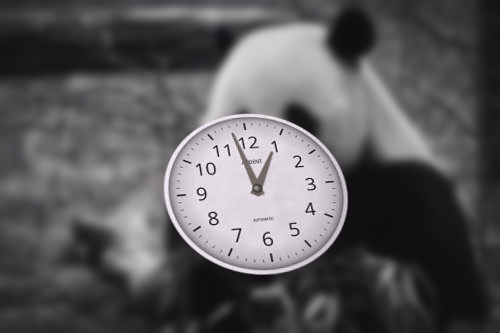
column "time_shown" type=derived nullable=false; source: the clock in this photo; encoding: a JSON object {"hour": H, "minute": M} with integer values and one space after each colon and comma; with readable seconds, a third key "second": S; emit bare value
{"hour": 12, "minute": 58}
